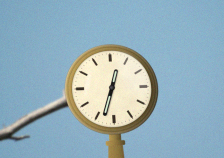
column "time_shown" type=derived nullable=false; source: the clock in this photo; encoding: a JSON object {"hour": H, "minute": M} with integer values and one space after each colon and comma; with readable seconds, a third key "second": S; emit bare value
{"hour": 12, "minute": 33}
